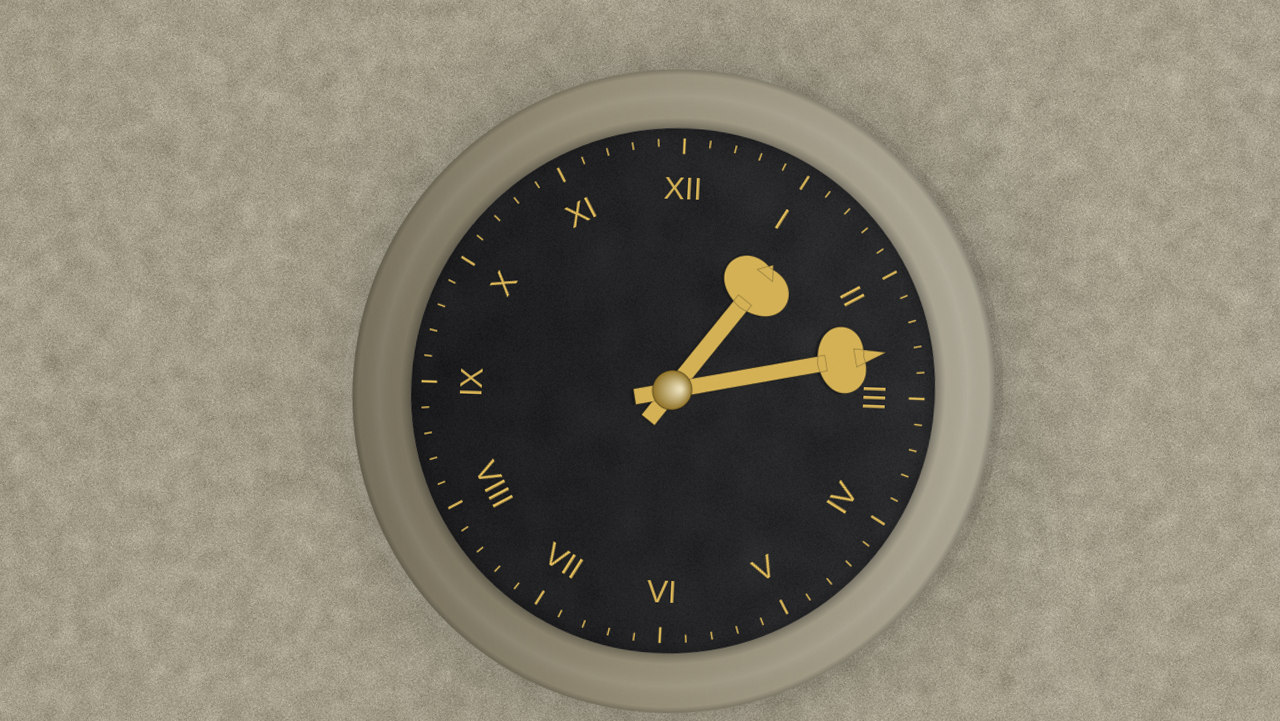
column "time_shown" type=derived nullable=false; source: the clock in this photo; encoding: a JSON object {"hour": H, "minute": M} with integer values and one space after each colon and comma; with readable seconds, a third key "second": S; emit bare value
{"hour": 1, "minute": 13}
